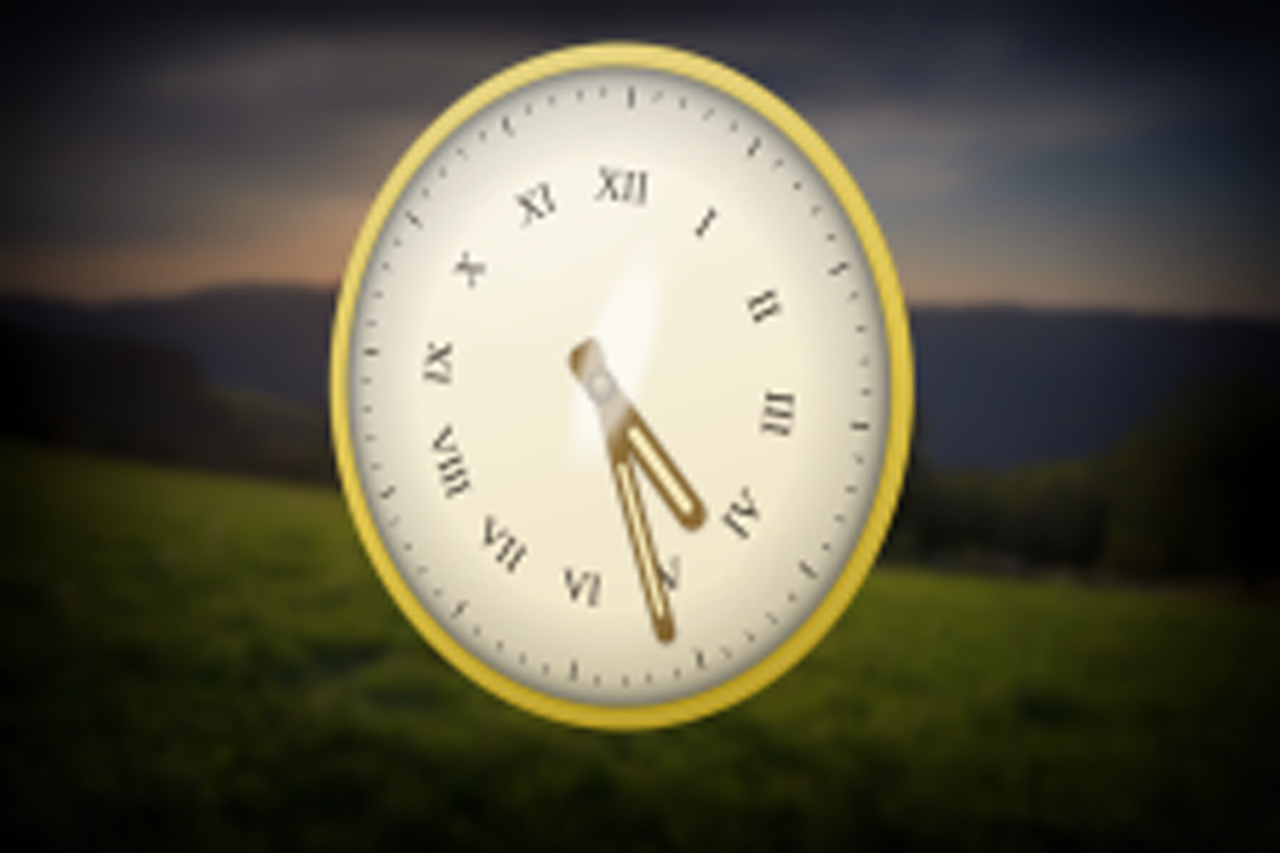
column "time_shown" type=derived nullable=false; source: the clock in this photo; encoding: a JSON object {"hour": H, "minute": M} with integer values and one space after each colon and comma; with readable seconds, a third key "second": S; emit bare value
{"hour": 4, "minute": 26}
